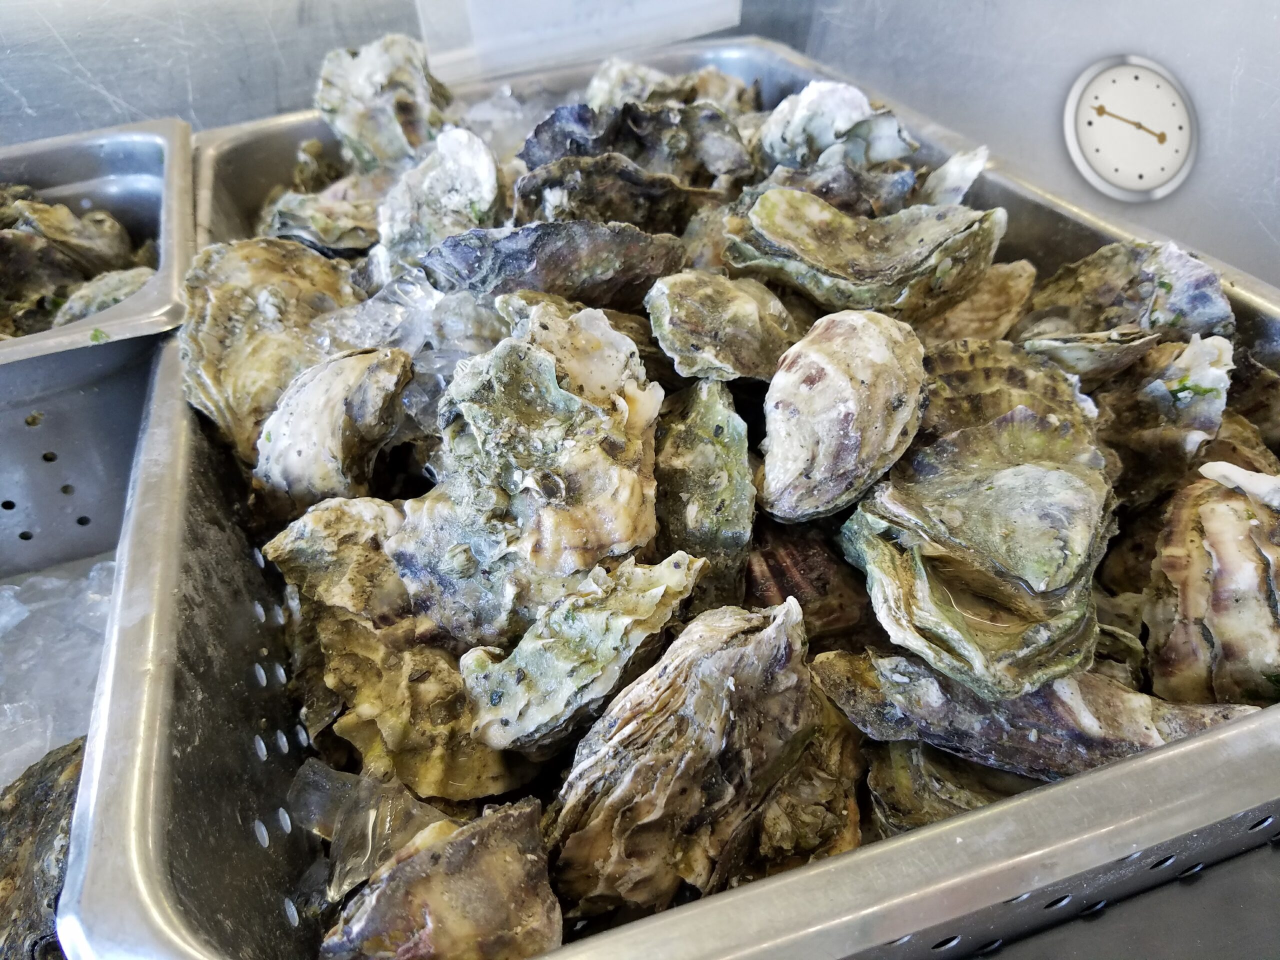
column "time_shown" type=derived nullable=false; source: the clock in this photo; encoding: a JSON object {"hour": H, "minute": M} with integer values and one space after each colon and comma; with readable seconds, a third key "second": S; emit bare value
{"hour": 3, "minute": 48}
